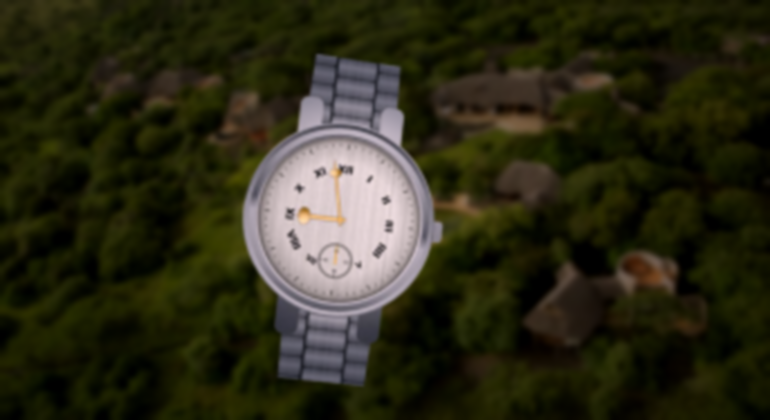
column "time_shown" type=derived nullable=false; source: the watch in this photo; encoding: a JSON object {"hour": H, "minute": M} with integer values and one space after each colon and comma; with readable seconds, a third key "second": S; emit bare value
{"hour": 8, "minute": 58}
